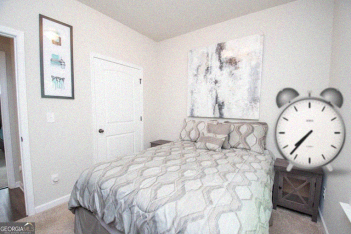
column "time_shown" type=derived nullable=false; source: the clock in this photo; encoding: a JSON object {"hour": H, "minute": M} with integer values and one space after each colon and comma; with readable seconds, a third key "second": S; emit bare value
{"hour": 7, "minute": 37}
